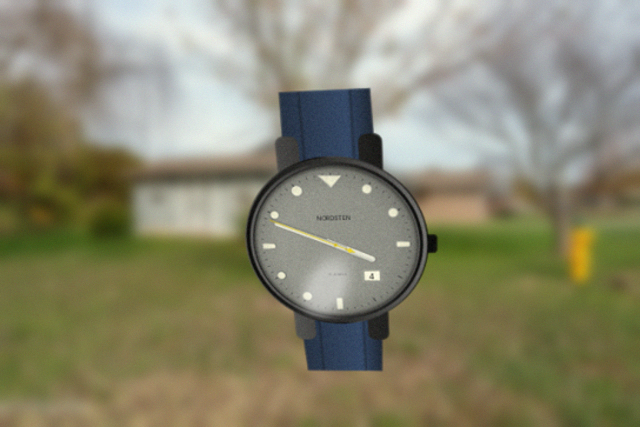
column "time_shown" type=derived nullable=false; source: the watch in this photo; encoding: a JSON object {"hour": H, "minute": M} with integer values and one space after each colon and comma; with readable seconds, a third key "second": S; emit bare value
{"hour": 3, "minute": 48, "second": 49}
